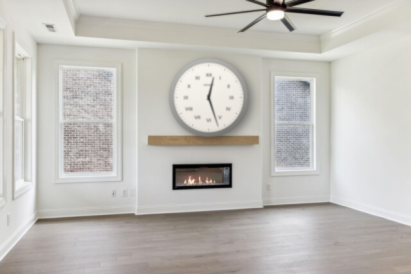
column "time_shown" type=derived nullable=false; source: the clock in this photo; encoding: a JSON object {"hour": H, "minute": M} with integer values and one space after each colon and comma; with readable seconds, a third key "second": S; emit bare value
{"hour": 12, "minute": 27}
